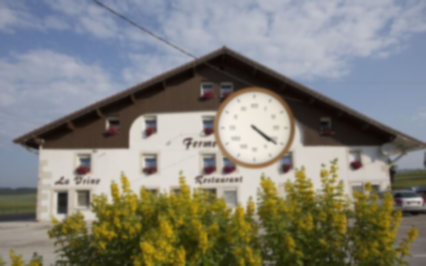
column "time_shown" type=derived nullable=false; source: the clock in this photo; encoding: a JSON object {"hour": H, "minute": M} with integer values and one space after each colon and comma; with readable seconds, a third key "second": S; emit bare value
{"hour": 4, "minute": 21}
